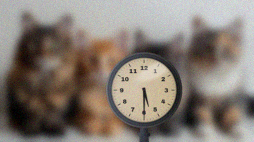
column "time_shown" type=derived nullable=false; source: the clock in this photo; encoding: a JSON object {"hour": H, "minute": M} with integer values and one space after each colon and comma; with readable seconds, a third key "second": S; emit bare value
{"hour": 5, "minute": 30}
